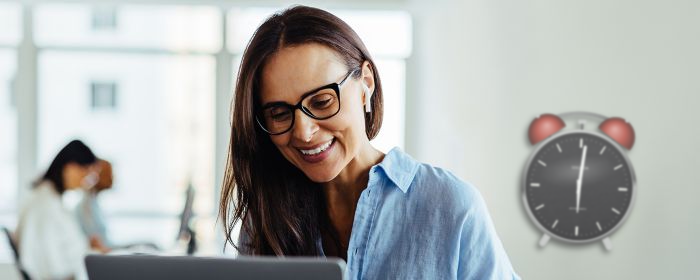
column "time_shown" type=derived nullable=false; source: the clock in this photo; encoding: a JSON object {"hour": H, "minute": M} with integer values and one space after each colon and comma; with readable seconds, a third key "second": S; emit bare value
{"hour": 6, "minute": 1}
